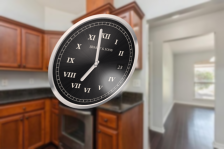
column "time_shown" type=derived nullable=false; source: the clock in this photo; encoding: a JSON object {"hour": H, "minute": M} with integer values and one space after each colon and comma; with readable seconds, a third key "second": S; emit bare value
{"hour": 6, "minute": 58}
